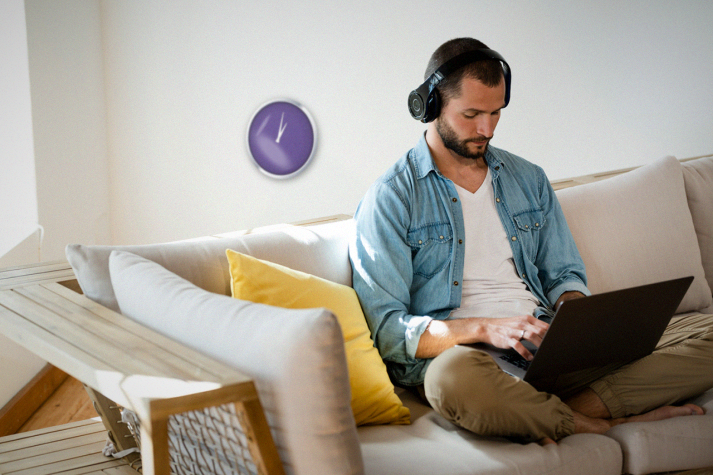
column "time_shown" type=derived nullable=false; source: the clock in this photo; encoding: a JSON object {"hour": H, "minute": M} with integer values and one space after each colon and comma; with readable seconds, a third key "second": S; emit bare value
{"hour": 1, "minute": 2}
